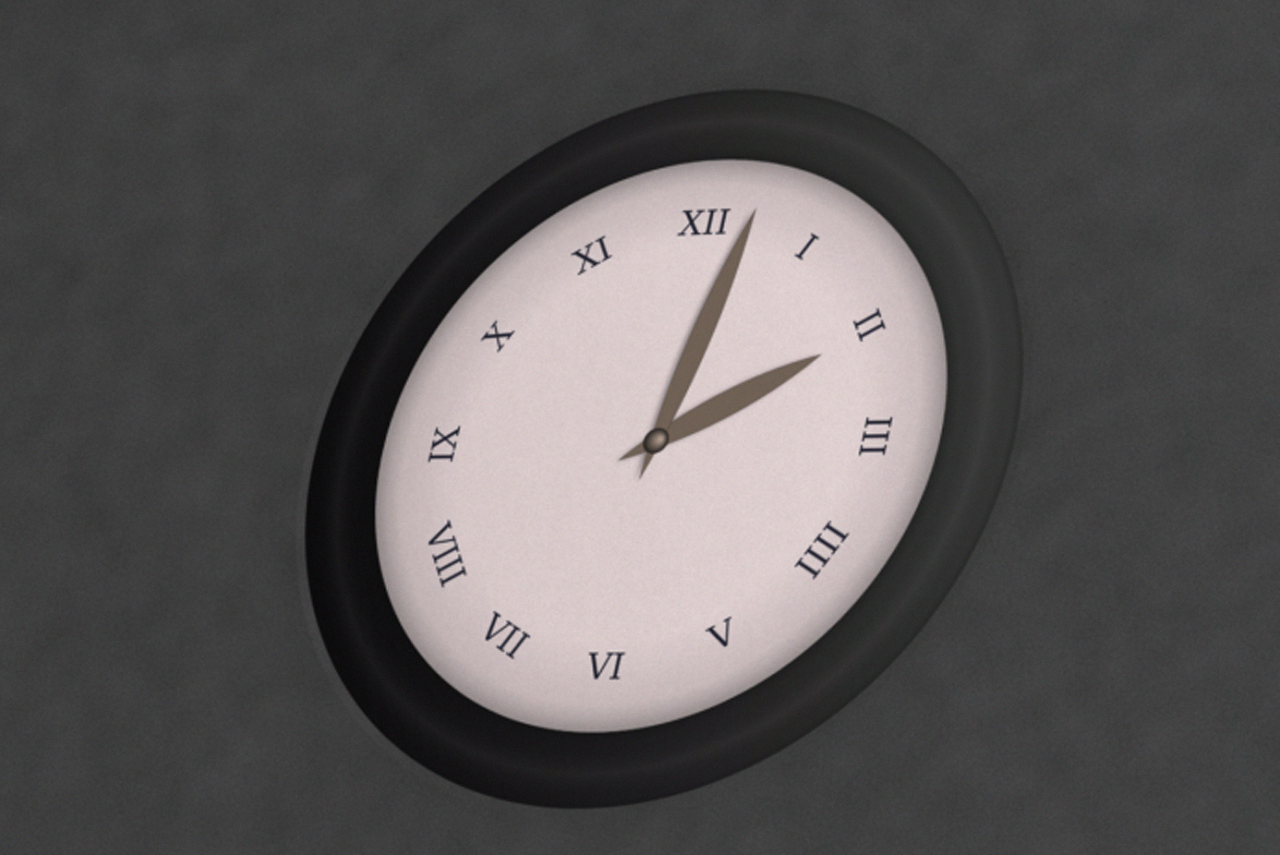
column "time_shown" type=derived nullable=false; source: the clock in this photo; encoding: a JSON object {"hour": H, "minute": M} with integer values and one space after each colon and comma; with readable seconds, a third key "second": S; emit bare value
{"hour": 2, "minute": 2}
